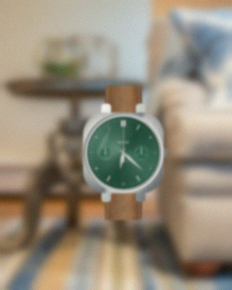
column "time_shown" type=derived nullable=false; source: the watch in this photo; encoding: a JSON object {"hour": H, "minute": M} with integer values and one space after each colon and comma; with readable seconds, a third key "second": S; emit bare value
{"hour": 6, "minute": 22}
